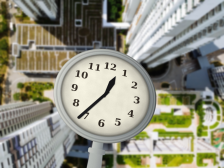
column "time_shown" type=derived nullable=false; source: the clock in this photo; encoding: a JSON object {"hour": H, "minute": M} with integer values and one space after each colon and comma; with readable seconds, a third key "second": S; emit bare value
{"hour": 12, "minute": 36}
